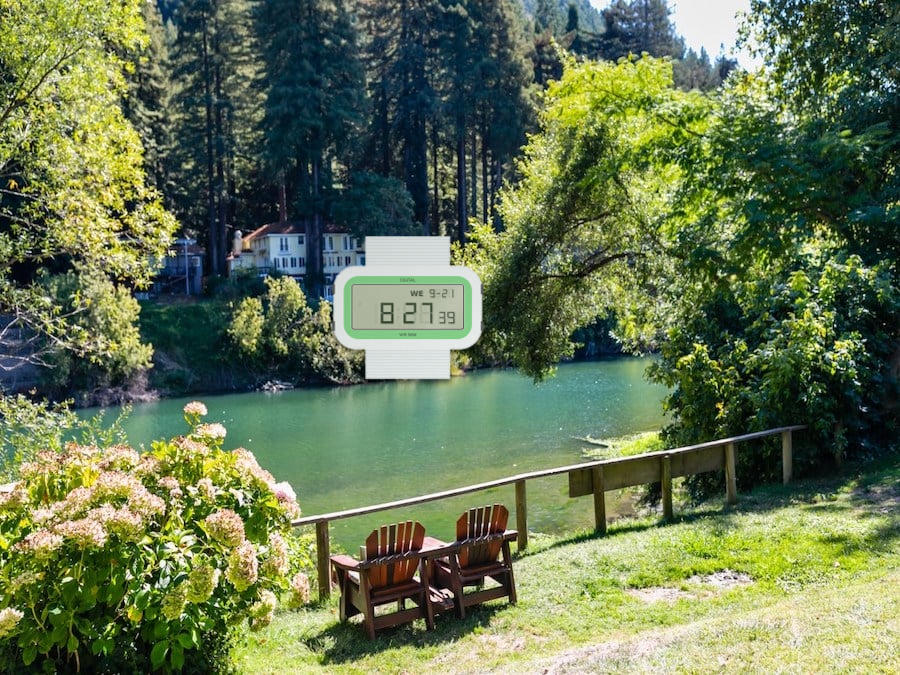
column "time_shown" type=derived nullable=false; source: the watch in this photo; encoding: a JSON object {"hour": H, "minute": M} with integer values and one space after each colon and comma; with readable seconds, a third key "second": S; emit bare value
{"hour": 8, "minute": 27, "second": 39}
